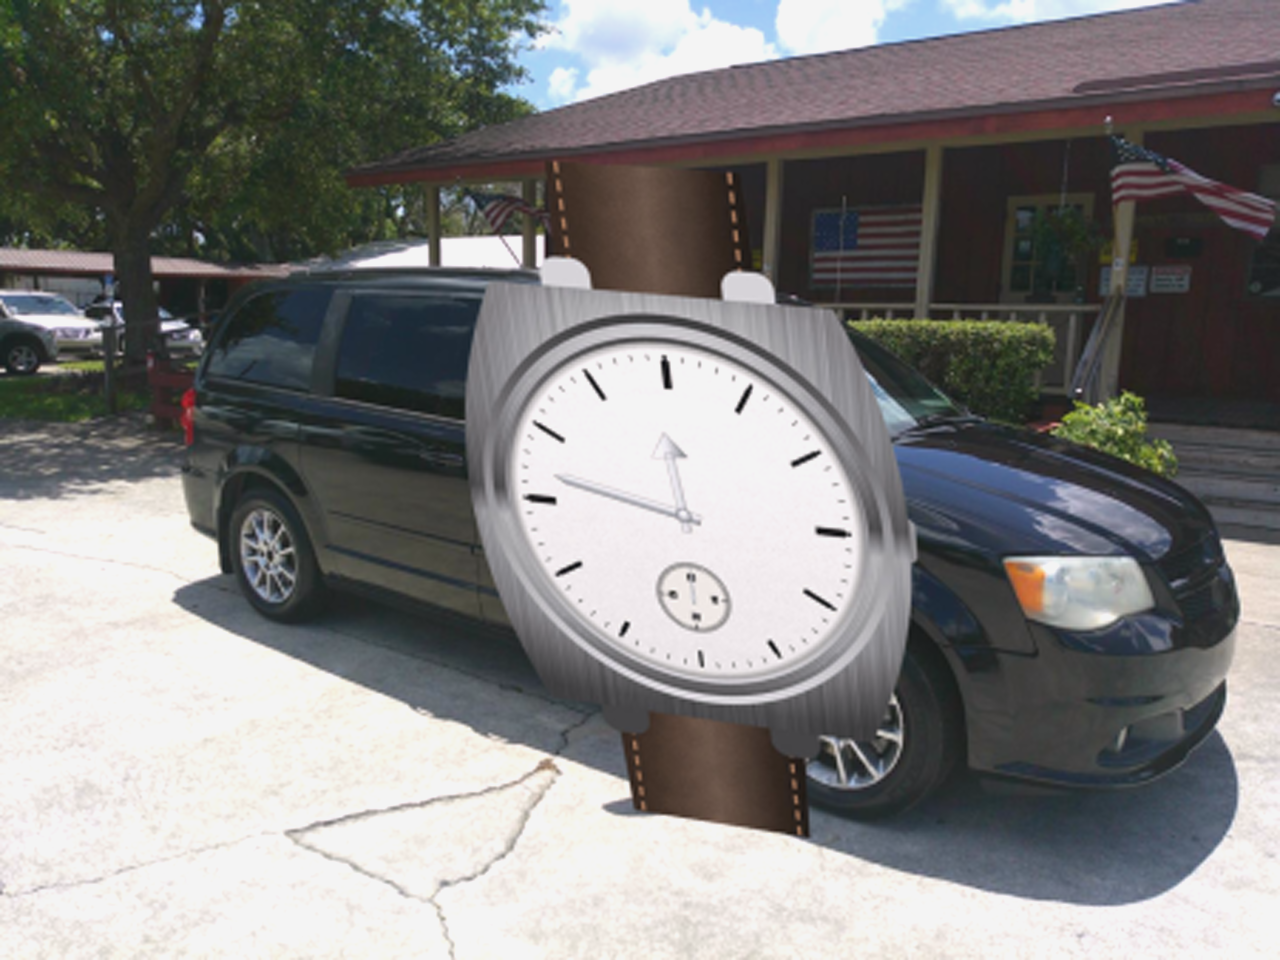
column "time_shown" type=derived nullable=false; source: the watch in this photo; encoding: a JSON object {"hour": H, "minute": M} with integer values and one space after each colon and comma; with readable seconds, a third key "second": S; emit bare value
{"hour": 11, "minute": 47}
